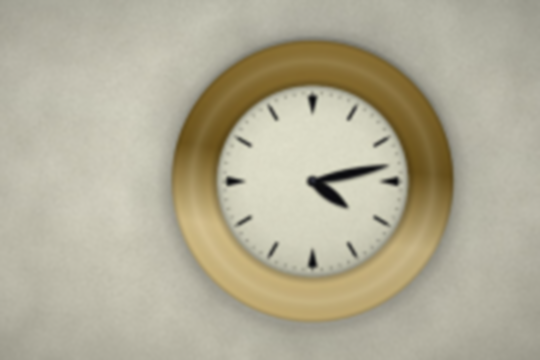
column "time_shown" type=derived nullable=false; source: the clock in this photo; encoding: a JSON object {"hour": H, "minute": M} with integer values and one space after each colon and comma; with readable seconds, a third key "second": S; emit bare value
{"hour": 4, "minute": 13}
